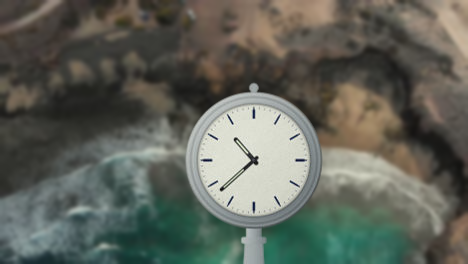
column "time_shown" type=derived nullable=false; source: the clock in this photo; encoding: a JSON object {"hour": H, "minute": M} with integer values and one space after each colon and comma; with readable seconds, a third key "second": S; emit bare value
{"hour": 10, "minute": 38}
